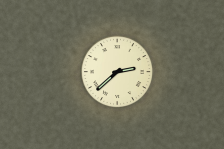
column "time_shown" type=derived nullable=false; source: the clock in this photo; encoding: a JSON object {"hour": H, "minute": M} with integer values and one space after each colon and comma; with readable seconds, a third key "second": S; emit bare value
{"hour": 2, "minute": 38}
